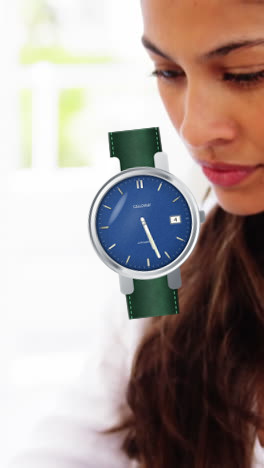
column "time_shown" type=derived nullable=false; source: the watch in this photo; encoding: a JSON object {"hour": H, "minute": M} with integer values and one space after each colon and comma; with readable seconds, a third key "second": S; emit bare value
{"hour": 5, "minute": 27}
